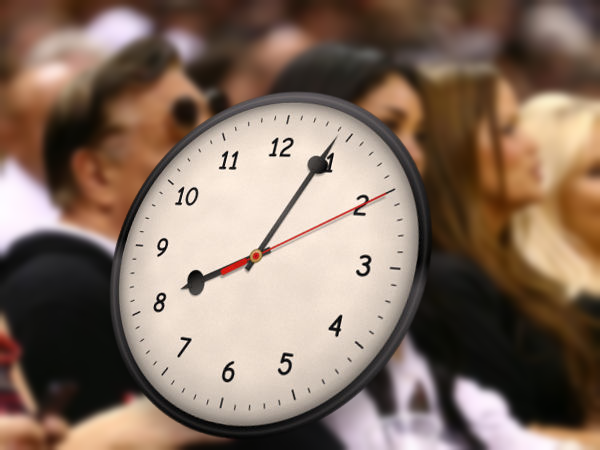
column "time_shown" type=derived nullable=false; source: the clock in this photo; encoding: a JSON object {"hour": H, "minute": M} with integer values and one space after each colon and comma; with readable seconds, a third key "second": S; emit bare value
{"hour": 8, "minute": 4, "second": 10}
